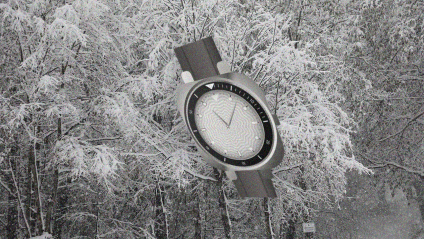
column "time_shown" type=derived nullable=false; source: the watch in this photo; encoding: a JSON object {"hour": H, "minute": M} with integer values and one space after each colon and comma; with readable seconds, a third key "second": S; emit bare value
{"hour": 11, "minute": 7}
